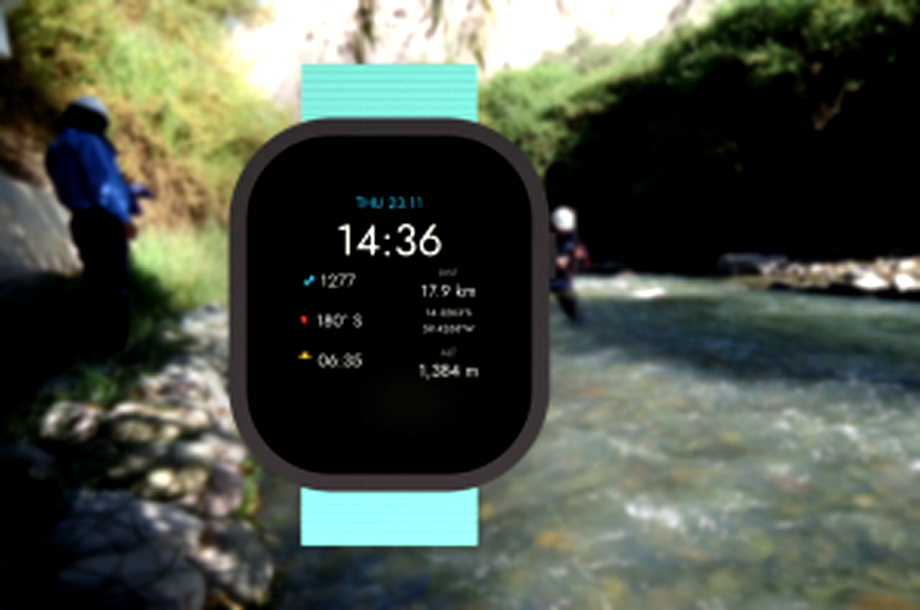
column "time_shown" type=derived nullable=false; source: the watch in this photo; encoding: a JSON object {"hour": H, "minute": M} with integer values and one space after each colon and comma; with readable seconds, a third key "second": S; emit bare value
{"hour": 14, "minute": 36}
